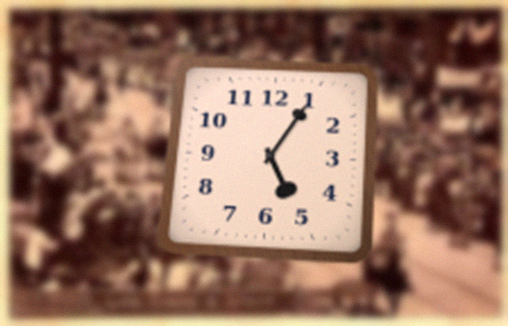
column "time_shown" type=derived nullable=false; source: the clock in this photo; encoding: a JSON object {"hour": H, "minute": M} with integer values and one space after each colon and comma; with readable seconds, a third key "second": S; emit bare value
{"hour": 5, "minute": 5}
